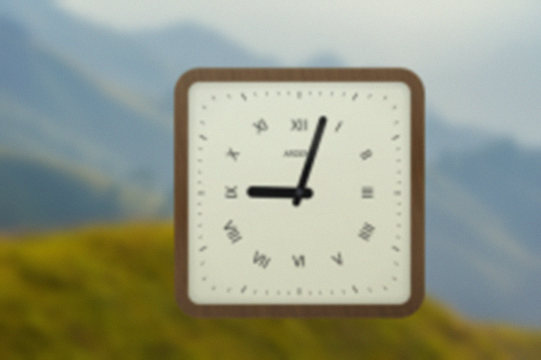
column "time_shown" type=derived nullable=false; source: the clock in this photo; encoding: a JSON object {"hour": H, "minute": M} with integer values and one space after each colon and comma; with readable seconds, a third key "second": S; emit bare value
{"hour": 9, "minute": 3}
